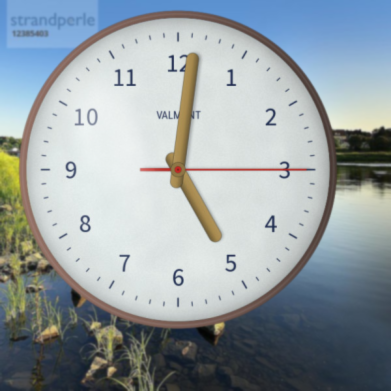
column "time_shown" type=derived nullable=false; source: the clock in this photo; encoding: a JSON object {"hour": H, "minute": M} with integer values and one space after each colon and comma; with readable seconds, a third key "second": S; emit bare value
{"hour": 5, "minute": 1, "second": 15}
